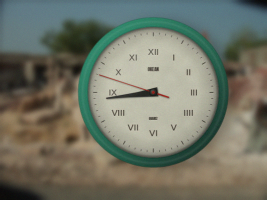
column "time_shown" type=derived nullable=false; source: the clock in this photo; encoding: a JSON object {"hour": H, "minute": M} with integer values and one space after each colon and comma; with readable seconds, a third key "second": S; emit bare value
{"hour": 8, "minute": 43, "second": 48}
